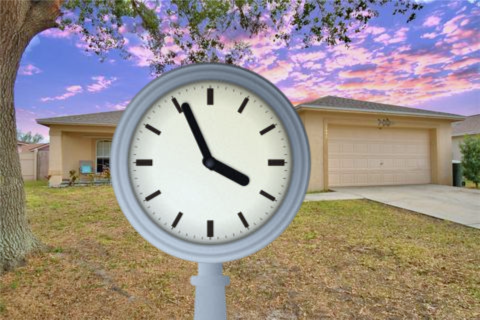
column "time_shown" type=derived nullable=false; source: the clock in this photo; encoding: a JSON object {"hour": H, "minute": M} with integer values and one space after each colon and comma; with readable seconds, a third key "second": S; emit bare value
{"hour": 3, "minute": 56}
